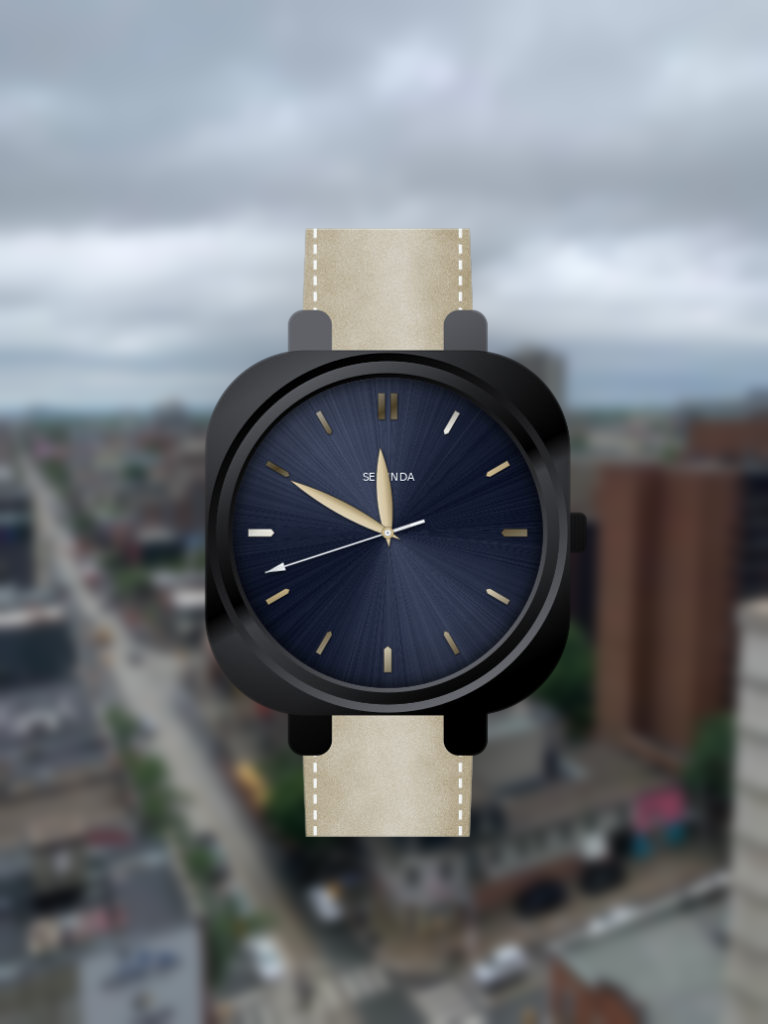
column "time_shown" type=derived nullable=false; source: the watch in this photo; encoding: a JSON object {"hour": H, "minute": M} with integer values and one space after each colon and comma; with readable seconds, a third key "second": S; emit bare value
{"hour": 11, "minute": 49, "second": 42}
